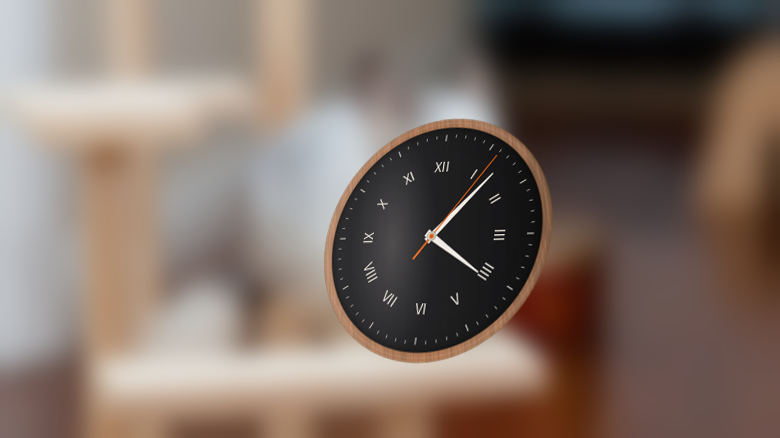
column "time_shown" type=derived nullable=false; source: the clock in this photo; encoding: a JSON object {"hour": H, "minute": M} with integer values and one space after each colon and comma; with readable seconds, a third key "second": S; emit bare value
{"hour": 4, "minute": 7, "second": 6}
